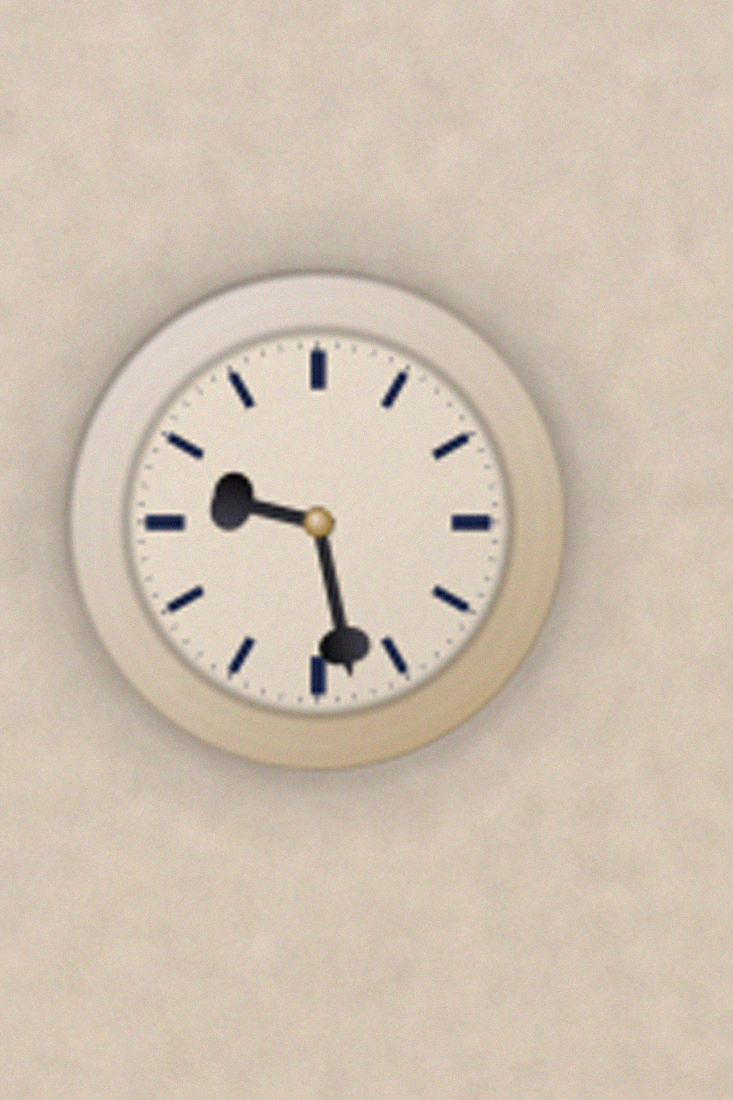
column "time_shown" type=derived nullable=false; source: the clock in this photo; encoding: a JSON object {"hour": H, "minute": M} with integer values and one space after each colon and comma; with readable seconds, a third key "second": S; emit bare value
{"hour": 9, "minute": 28}
